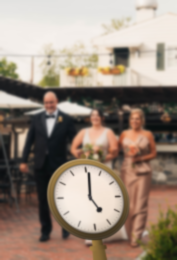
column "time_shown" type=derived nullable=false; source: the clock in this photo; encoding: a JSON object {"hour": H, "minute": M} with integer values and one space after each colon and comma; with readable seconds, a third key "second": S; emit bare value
{"hour": 5, "minute": 1}
